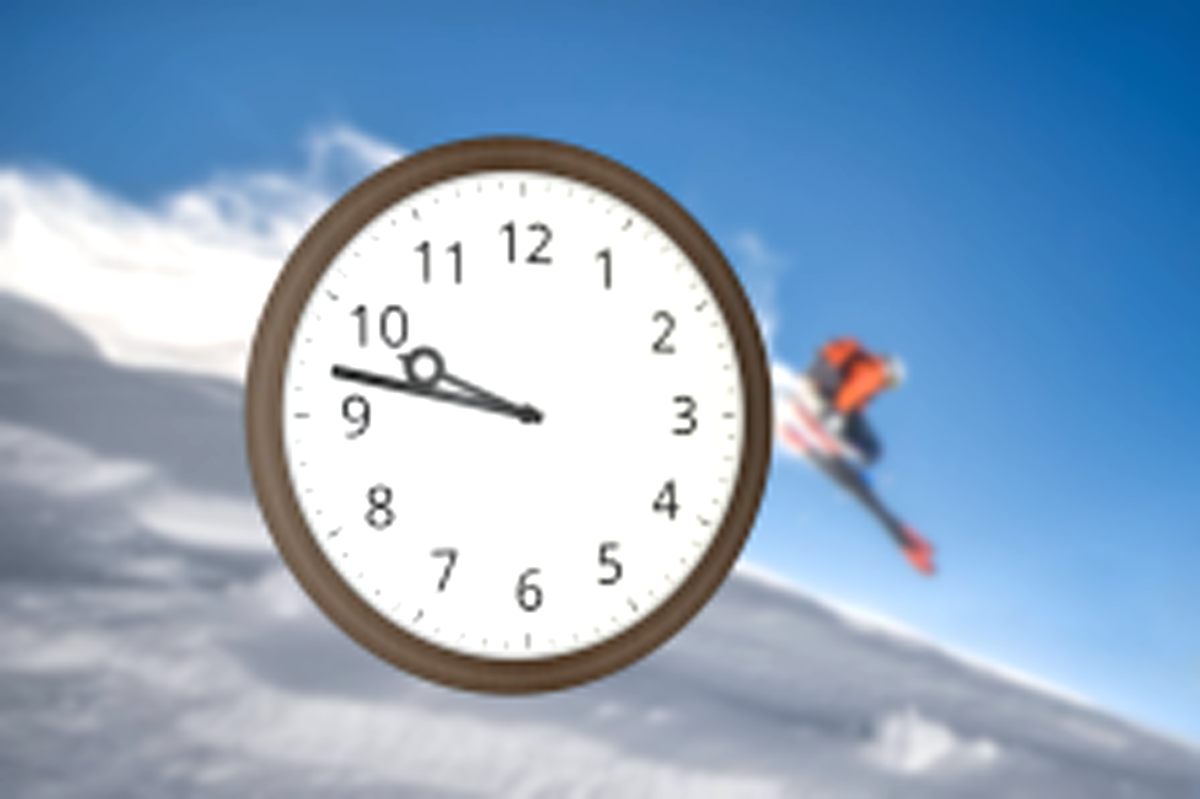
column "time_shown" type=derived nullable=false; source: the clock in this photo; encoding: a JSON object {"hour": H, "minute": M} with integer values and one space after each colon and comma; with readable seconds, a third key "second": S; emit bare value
{"hour": 9, "minute": 47}
